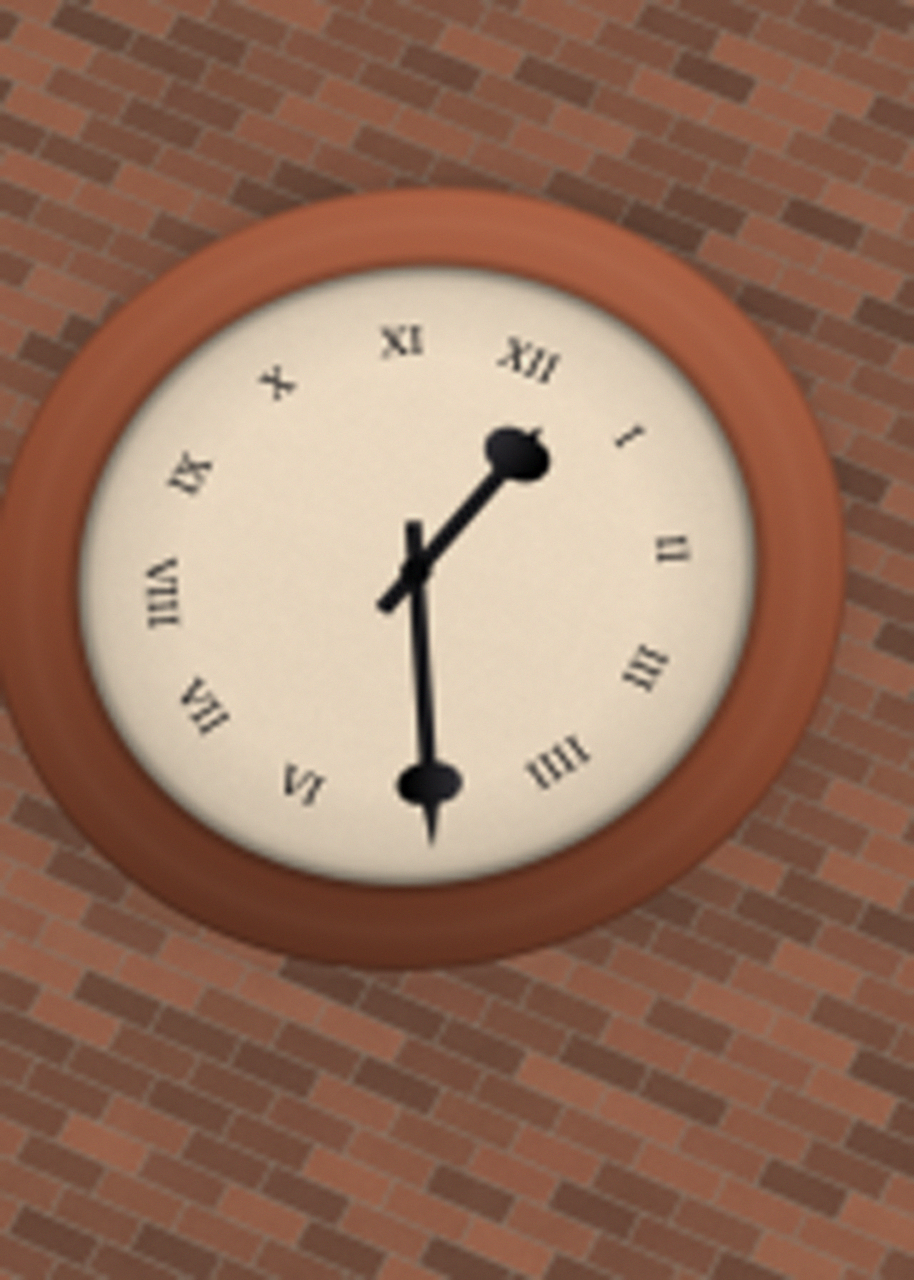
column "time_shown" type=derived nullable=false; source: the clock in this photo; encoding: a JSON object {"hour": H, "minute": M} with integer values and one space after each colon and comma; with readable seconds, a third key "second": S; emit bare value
{"hour": 12, "minute": 25}
